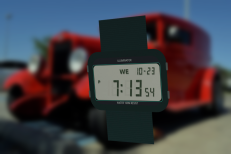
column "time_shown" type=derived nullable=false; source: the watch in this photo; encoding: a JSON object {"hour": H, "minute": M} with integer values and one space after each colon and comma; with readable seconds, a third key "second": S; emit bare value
{"hour": 7, "minute": 13, "second": 54}
